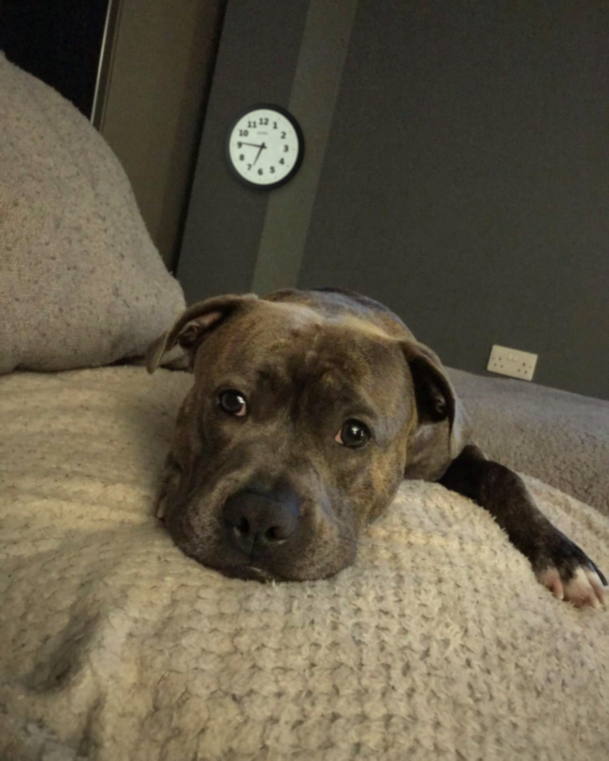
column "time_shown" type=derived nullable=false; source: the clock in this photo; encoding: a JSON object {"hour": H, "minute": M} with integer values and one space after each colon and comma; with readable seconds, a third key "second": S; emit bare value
{"hour": 6, "minute": 46}
